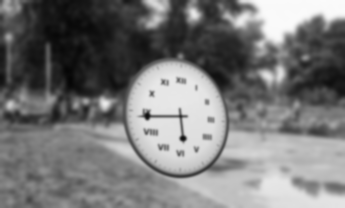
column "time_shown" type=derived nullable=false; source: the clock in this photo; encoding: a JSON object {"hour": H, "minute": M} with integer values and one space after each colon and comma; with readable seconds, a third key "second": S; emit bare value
{"hour": 5, "minute": 44}
